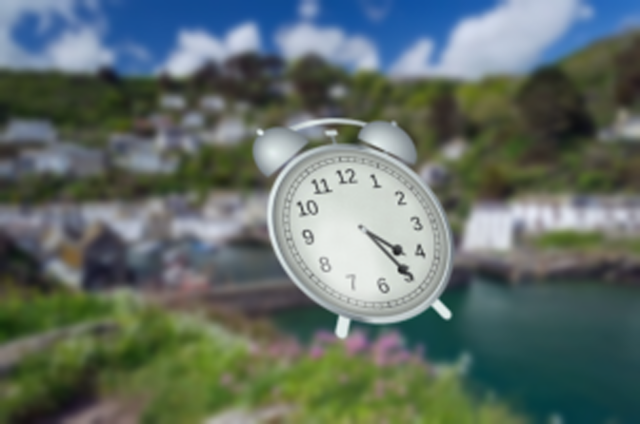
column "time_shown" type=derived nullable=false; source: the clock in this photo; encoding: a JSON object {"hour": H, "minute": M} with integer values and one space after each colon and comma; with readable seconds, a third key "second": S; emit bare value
{"hour": 4, "minute": 25}
